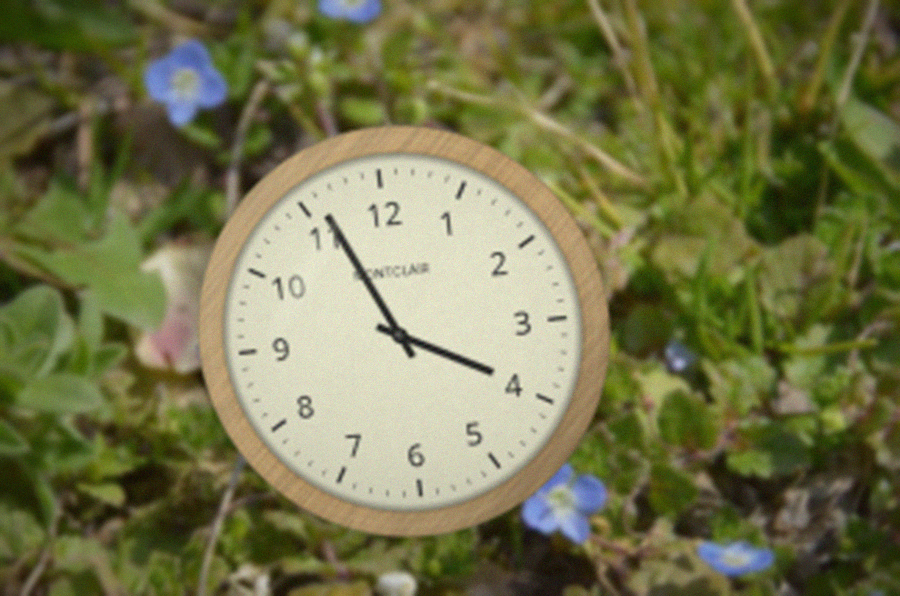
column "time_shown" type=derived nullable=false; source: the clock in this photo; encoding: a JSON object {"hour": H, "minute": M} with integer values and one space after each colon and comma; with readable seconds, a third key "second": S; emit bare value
{"hour": 3, "minute": 56}
